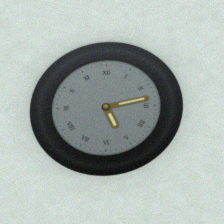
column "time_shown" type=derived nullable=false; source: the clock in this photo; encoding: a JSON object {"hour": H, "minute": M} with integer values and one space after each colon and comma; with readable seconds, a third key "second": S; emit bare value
{"hour": 5, "minute": 13}
